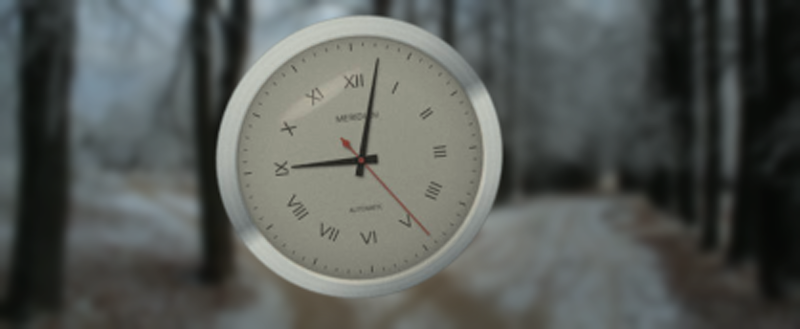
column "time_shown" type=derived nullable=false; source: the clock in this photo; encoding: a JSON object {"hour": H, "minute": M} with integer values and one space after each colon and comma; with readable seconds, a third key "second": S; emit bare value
{"hour": 9, "minute": 2, "second": 24}
